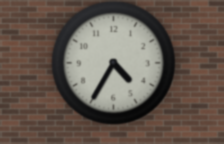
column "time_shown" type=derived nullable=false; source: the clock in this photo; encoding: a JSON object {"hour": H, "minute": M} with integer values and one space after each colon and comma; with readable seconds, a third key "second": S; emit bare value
{"hour": 4, "minute": 35}
